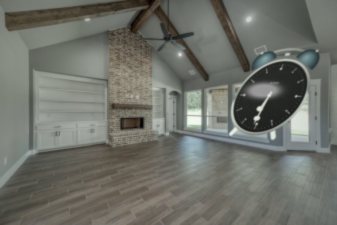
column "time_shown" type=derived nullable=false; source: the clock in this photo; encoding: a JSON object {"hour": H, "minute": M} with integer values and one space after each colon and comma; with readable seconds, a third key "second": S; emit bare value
{"hour": 6, "minute": 31}
